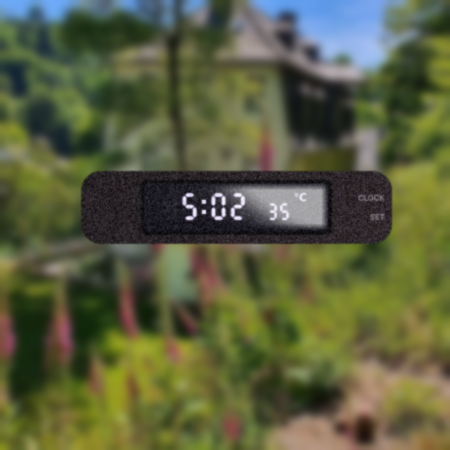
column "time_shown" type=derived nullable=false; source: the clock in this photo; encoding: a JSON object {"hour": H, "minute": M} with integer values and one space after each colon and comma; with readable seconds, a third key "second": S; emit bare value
{"hour": 5, "minute": 2}
